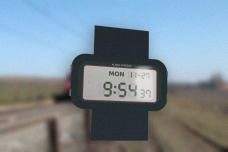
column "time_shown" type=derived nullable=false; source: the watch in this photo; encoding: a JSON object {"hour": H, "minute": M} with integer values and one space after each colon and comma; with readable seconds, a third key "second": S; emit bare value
{"hour": 9, "minute": 54, "second": 37}
